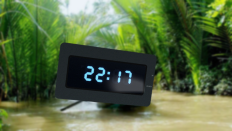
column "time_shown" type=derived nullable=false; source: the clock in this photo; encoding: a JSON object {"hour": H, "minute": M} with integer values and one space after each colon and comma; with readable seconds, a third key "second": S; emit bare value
{"hour": 22, "minute": 17}
